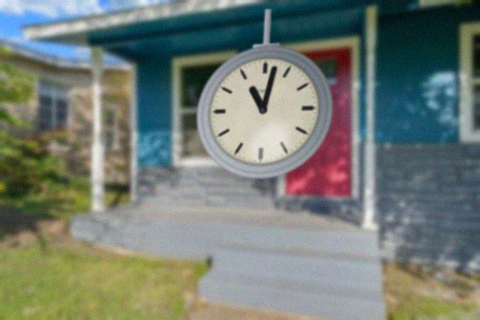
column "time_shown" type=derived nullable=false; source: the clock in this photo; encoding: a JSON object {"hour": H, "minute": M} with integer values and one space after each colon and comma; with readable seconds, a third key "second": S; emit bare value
{"hour": 11, "minute": 2}
